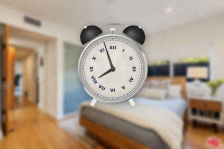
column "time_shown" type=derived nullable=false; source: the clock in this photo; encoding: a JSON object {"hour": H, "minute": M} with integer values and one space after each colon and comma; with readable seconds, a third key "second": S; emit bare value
{"hour": 7, "minute": 57}
